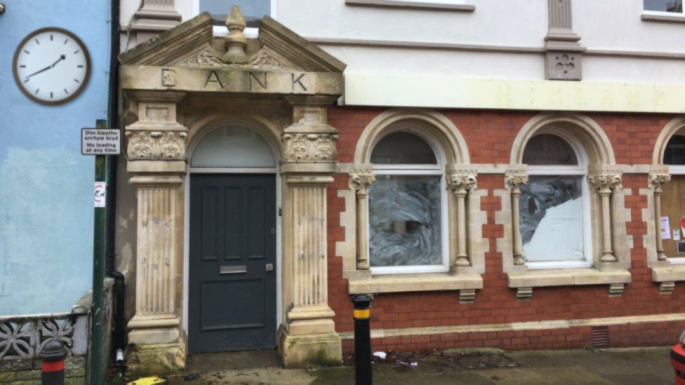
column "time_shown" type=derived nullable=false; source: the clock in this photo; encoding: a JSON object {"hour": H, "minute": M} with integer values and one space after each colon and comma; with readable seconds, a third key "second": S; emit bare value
{"hour": 1, "minute": 41}
